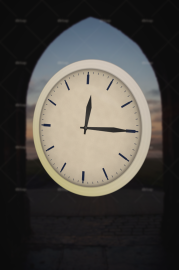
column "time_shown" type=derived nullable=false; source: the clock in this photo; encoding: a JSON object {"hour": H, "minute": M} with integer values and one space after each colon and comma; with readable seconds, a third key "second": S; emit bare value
{"hour": 12, "minute": 15}
